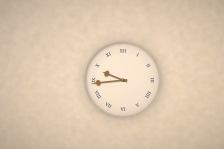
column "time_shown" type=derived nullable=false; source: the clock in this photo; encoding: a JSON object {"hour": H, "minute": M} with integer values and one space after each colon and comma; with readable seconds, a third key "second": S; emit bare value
{"hour": 9, "minute": 44}
